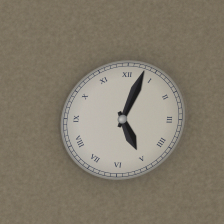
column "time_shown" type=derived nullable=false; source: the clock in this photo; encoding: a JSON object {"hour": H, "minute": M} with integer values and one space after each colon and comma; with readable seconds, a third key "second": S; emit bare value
{"hour": 5, "minute": 3}
